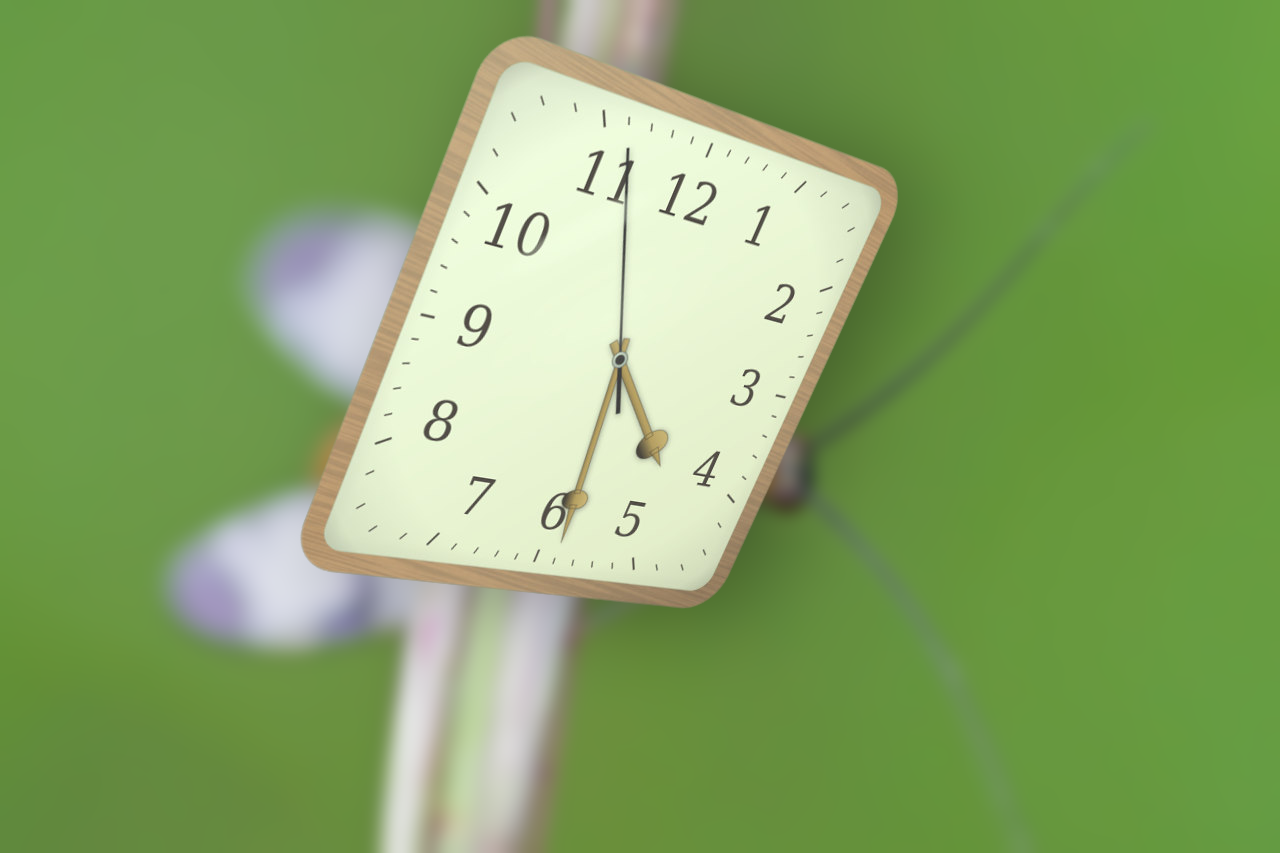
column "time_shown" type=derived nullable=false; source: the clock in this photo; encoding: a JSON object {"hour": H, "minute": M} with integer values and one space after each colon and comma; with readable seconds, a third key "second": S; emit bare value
{"hour": 4, "minute": 28, "second": 56}
